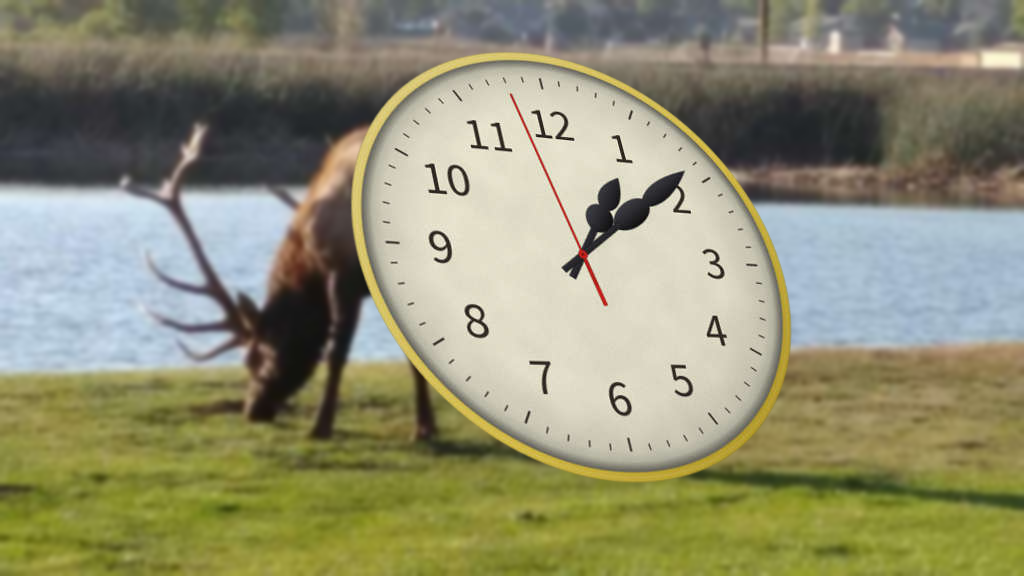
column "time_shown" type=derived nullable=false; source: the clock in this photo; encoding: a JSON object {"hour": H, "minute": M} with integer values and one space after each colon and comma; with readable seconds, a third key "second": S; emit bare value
{"hour": 1, "minute": 8, "second": 58}
